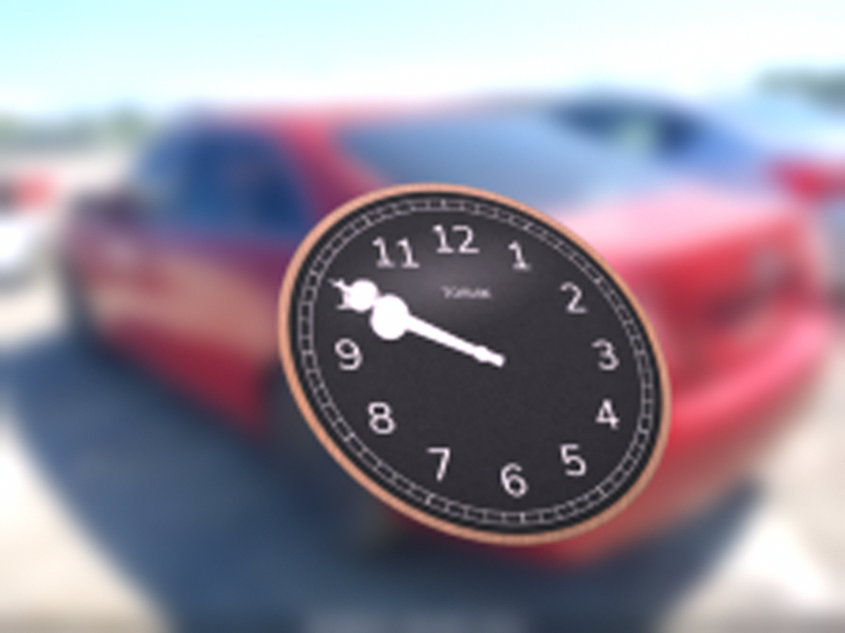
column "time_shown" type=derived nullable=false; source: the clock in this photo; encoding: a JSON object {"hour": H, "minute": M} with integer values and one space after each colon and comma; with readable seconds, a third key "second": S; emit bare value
{"hour": 9, "minute": 50}
